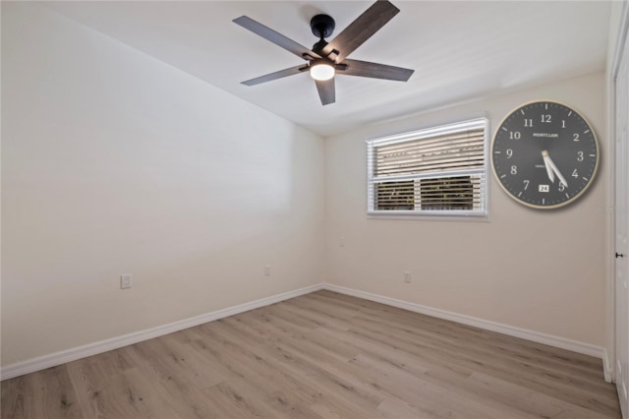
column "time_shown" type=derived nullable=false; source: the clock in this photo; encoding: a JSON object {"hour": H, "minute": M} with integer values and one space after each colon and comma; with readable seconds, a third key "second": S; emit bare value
{"hour": 5, "minute": 24}
